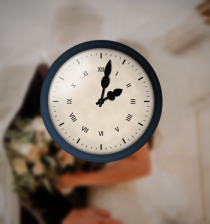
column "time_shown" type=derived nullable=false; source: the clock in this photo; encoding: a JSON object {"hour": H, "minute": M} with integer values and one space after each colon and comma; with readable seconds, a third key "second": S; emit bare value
{"hour": 2, "minute": 2}
